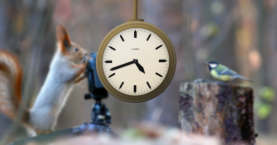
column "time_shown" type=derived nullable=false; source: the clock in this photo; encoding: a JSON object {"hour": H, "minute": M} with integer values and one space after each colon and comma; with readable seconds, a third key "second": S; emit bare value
{"hour": 4, "minute": 42}
